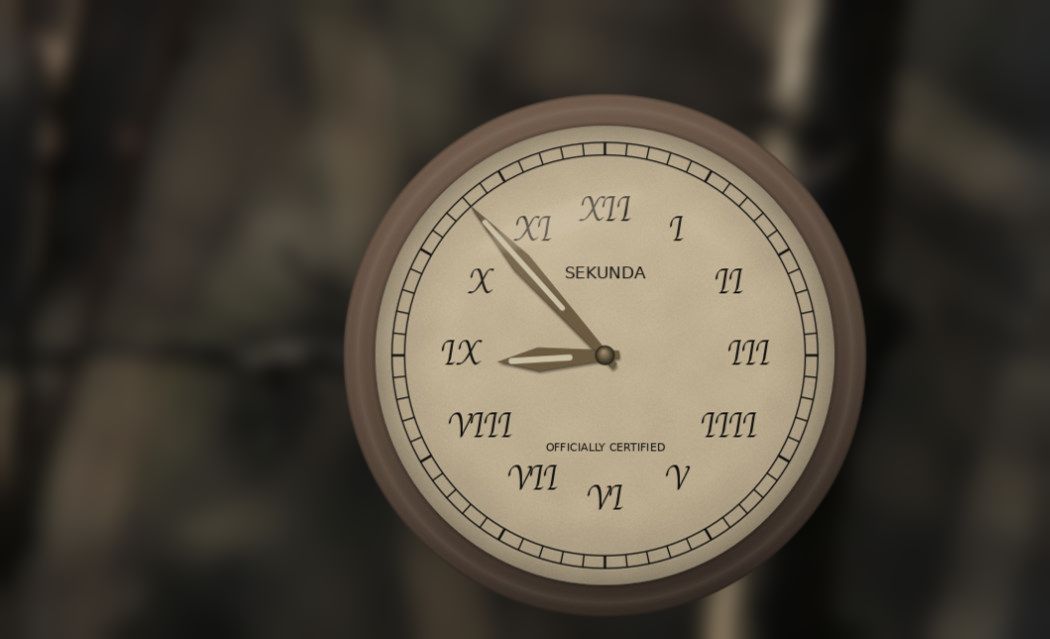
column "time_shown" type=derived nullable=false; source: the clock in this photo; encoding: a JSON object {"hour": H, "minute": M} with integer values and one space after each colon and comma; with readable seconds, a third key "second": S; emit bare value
{"hour": 8, "minute": 53}
